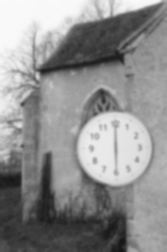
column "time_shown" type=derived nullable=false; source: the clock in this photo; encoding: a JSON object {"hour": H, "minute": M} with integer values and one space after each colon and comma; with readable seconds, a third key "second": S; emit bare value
{"hour": 6, "minute": 0}
